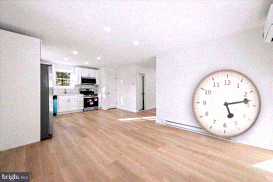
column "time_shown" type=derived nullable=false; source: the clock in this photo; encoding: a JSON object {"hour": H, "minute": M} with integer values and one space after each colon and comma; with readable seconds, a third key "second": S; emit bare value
{"hour": 5, "minute": 13}
